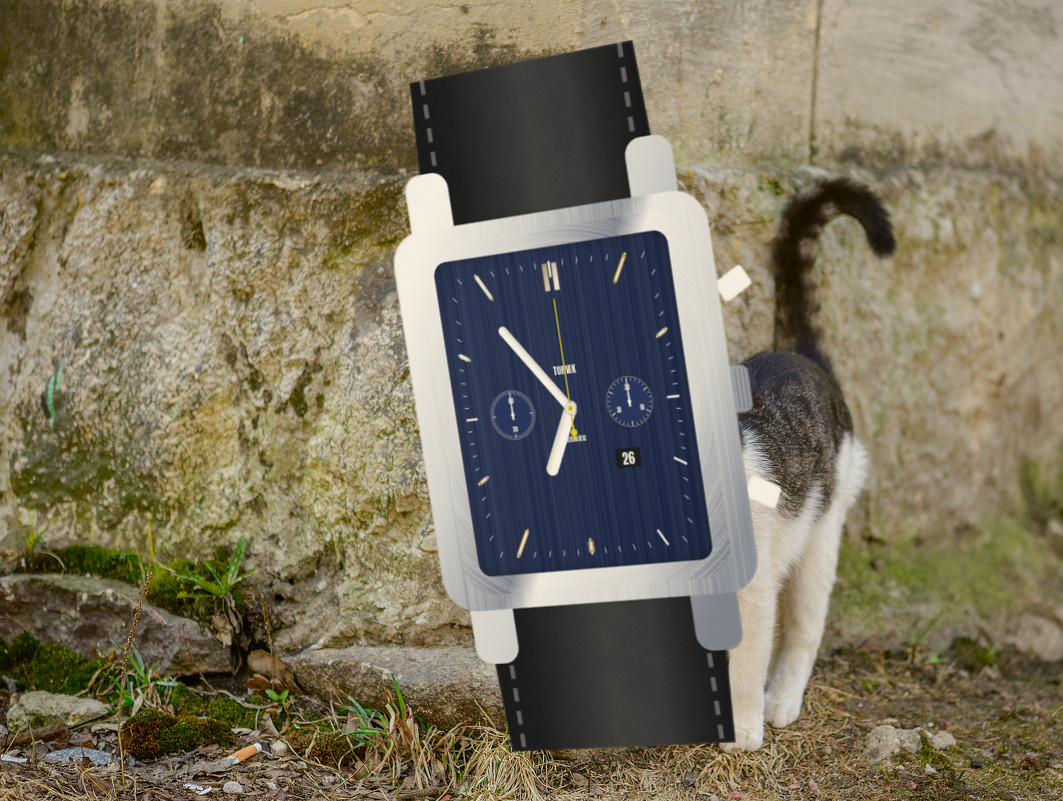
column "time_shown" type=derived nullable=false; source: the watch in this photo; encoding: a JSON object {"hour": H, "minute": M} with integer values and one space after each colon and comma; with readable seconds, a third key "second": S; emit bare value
{"hour": 6, "minute": 54}
